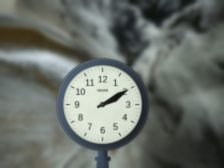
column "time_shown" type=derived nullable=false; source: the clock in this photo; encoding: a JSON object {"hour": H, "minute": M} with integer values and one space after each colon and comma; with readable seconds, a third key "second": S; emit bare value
{"hour": 2, "minute": 10}
